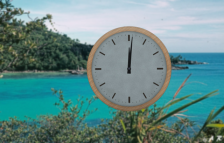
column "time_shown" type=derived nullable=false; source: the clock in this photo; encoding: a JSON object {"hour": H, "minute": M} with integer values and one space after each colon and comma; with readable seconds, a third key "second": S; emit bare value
{"hour": 12, "minute": 1}
